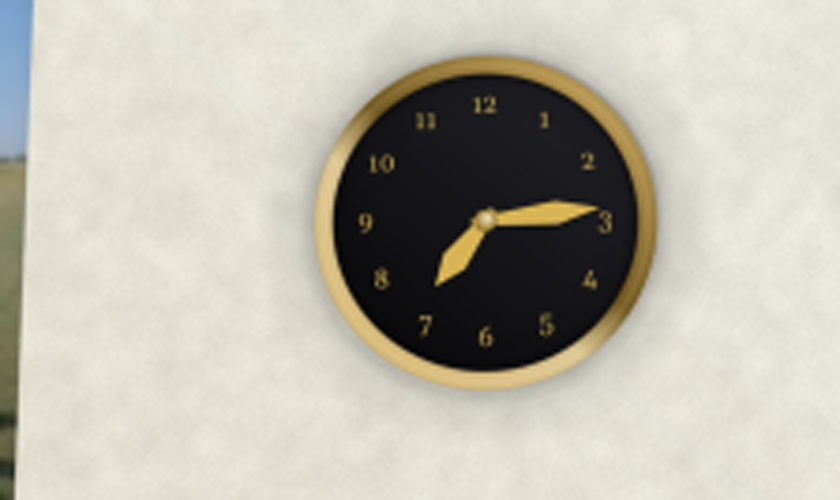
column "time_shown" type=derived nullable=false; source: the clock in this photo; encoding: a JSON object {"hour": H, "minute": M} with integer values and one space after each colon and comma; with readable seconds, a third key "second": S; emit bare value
{"hour": 7, "minute": 14}
